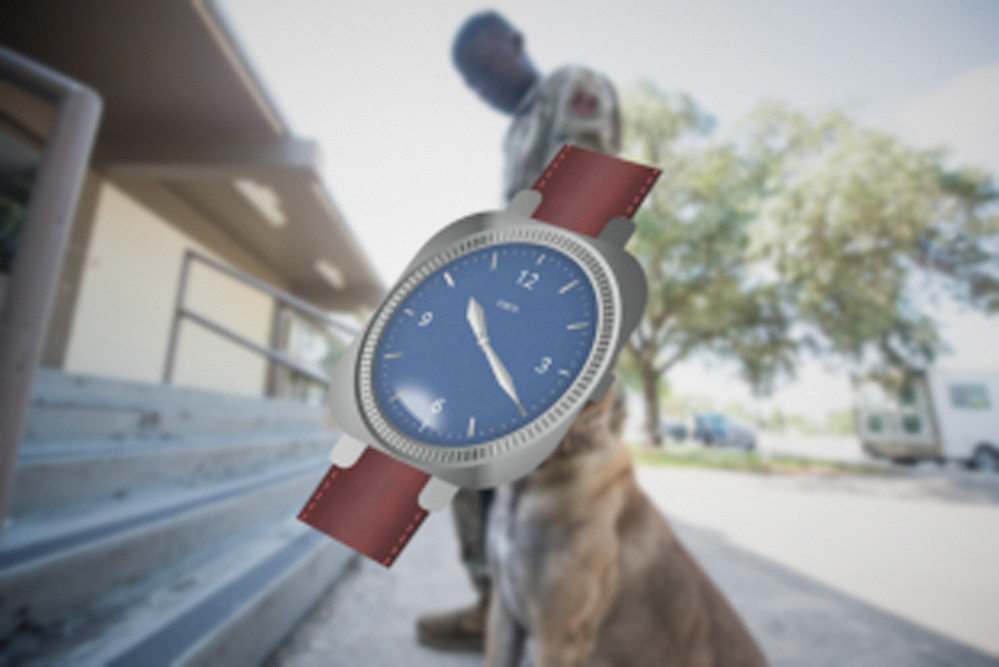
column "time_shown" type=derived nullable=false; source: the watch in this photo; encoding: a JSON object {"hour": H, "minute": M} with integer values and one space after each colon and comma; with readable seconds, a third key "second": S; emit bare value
{"hour": 10, "minute": 20}
